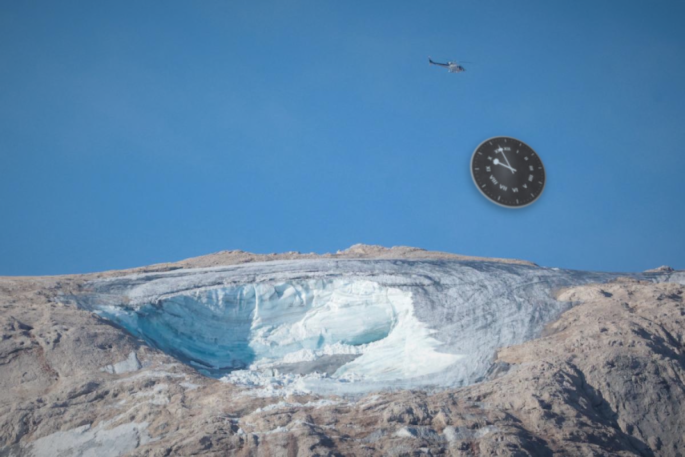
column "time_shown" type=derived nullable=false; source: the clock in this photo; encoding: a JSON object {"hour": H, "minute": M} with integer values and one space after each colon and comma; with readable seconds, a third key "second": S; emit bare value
{"hour": 9, "minute": 57}
